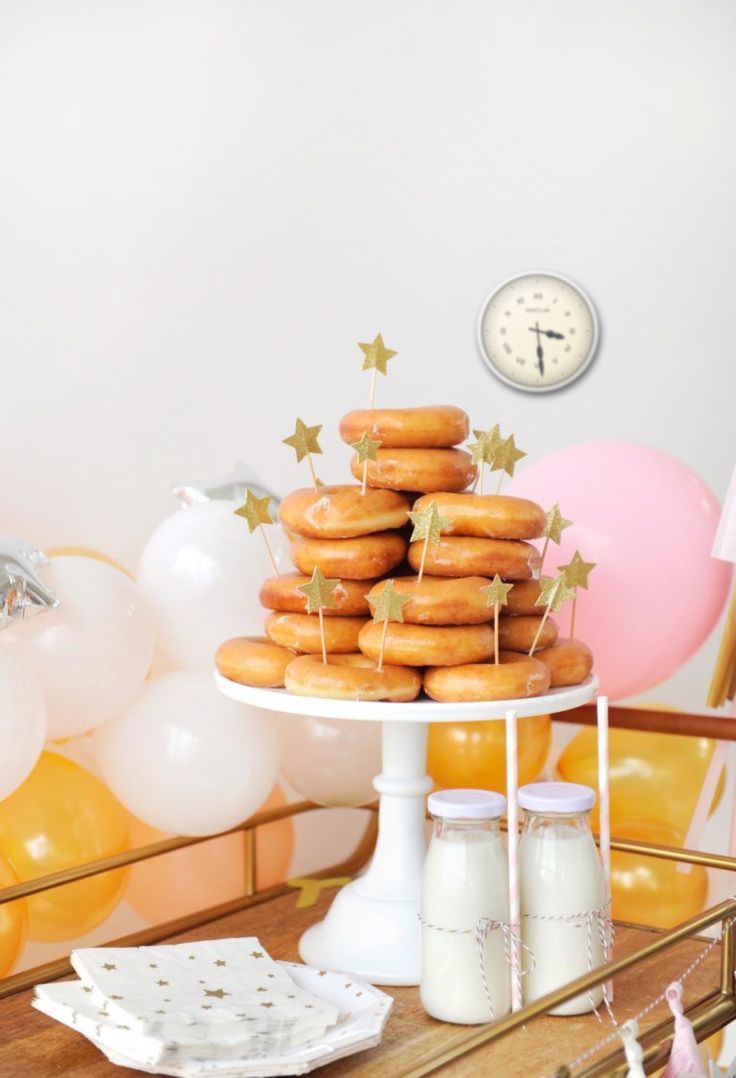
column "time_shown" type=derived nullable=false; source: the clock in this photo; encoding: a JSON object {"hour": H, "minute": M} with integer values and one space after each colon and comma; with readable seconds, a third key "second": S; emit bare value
{"hour": 3, "minute": 29}
